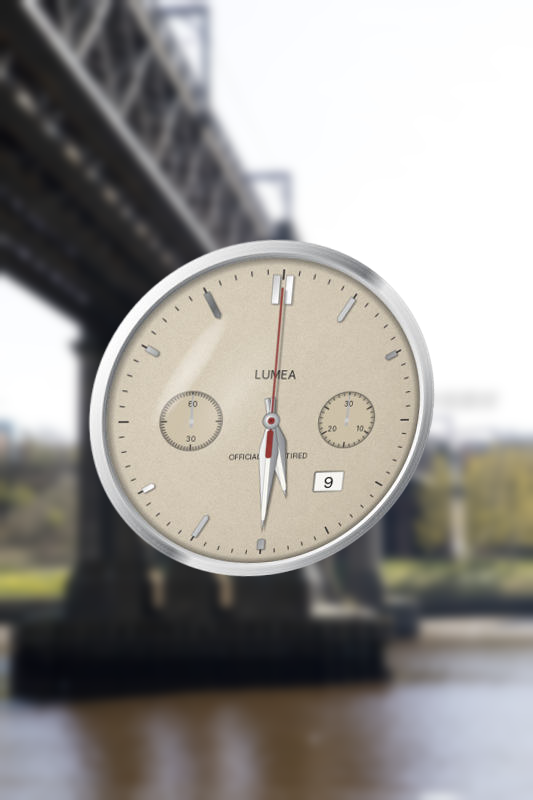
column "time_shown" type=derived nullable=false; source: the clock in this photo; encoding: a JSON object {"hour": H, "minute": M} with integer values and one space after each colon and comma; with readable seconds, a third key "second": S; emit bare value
{"hour": 5, "minute": 30}
